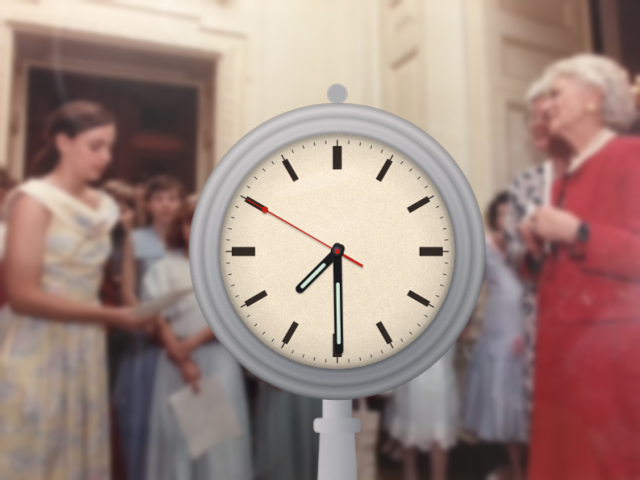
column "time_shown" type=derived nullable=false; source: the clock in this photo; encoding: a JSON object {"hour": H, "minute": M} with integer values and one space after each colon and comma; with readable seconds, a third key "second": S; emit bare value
{"hour": 7, "minute": 29, "second": 50}
